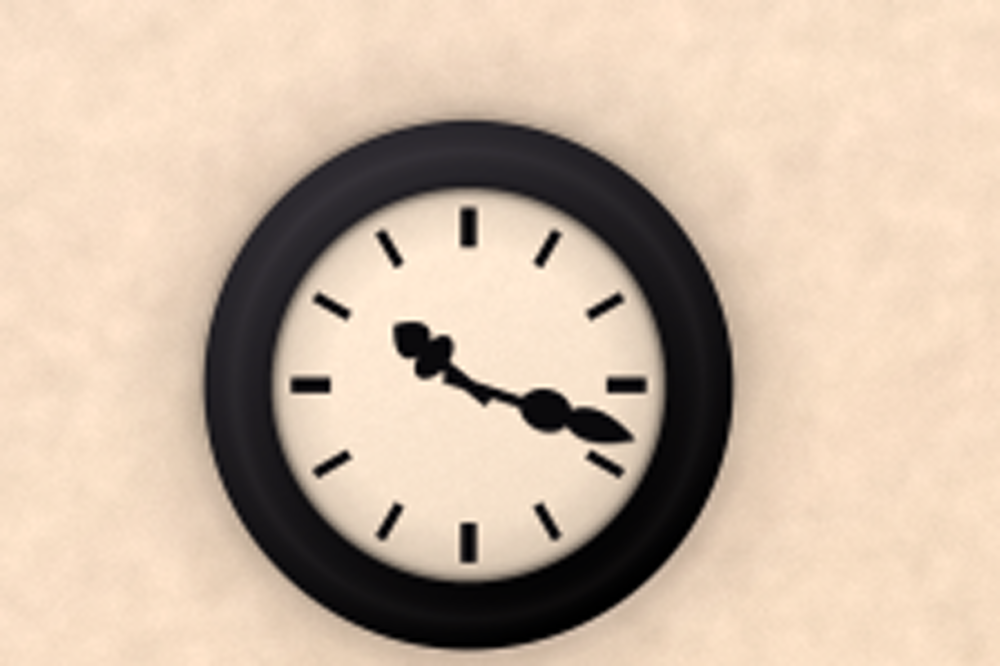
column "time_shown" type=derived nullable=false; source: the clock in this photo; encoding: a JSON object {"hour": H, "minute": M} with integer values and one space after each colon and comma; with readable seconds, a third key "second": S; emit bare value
{"hour": 10, "minute": 18}
